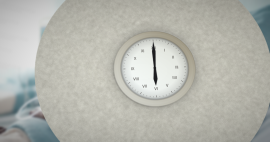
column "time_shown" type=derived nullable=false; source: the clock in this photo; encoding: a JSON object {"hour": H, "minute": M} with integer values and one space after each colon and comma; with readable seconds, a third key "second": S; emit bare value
{"hour": 6, "minute": 0}
